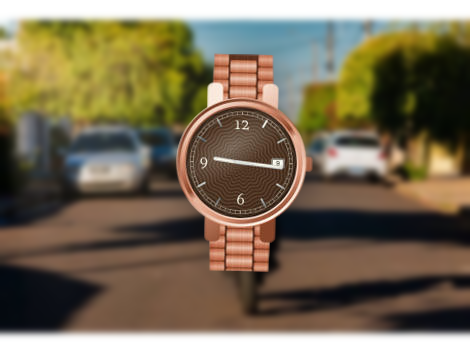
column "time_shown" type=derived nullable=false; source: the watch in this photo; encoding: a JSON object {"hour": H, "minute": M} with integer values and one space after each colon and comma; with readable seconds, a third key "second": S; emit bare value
{"hour": 9, "minute": 16}
